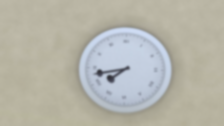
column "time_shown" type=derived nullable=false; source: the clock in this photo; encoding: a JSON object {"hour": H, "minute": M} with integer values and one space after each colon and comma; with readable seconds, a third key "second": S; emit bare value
{"hour": 7, "minute": 43}
